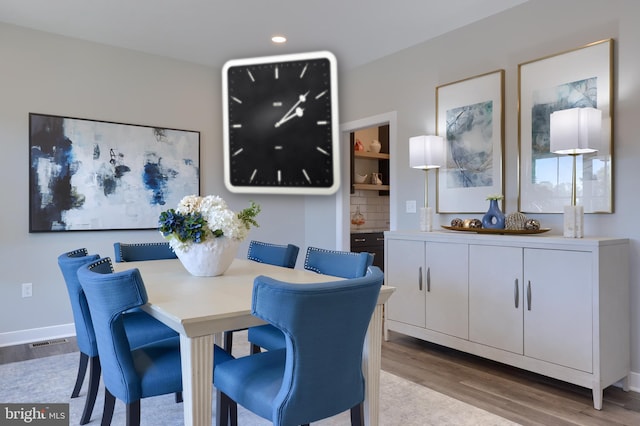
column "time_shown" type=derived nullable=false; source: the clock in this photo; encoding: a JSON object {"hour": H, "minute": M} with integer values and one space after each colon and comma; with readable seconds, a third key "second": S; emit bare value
{"hour": 2, "minute": 8}
